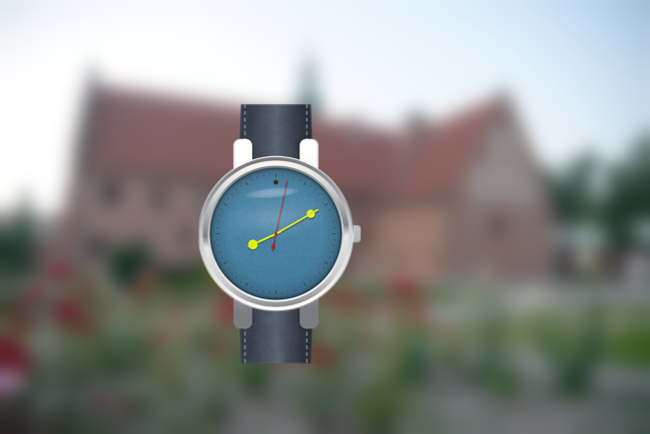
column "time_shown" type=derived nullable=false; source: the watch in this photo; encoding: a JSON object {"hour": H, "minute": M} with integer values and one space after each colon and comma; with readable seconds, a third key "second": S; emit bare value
{"hour": 8, "minute": 10, "second": 2}
